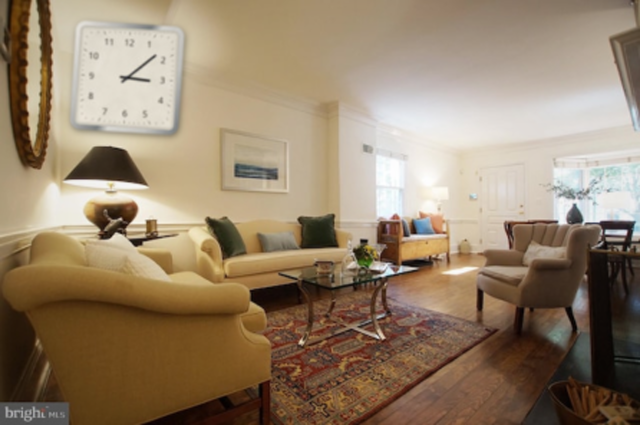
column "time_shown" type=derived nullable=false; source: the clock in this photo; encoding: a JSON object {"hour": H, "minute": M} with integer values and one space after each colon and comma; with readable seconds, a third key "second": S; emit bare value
{"hour": 3, "minute": 8}
